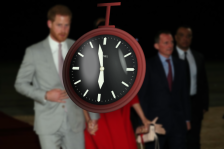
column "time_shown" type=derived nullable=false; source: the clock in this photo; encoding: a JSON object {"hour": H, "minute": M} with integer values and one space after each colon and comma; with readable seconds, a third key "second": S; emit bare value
{"hour": 5, "minute": 58}
